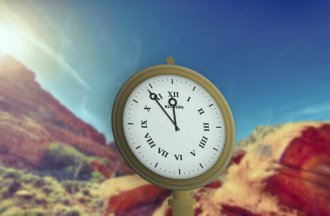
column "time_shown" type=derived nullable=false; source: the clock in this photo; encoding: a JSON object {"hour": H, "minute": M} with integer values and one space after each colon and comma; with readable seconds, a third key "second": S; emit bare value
{"hour": 11, "minute": 54}
